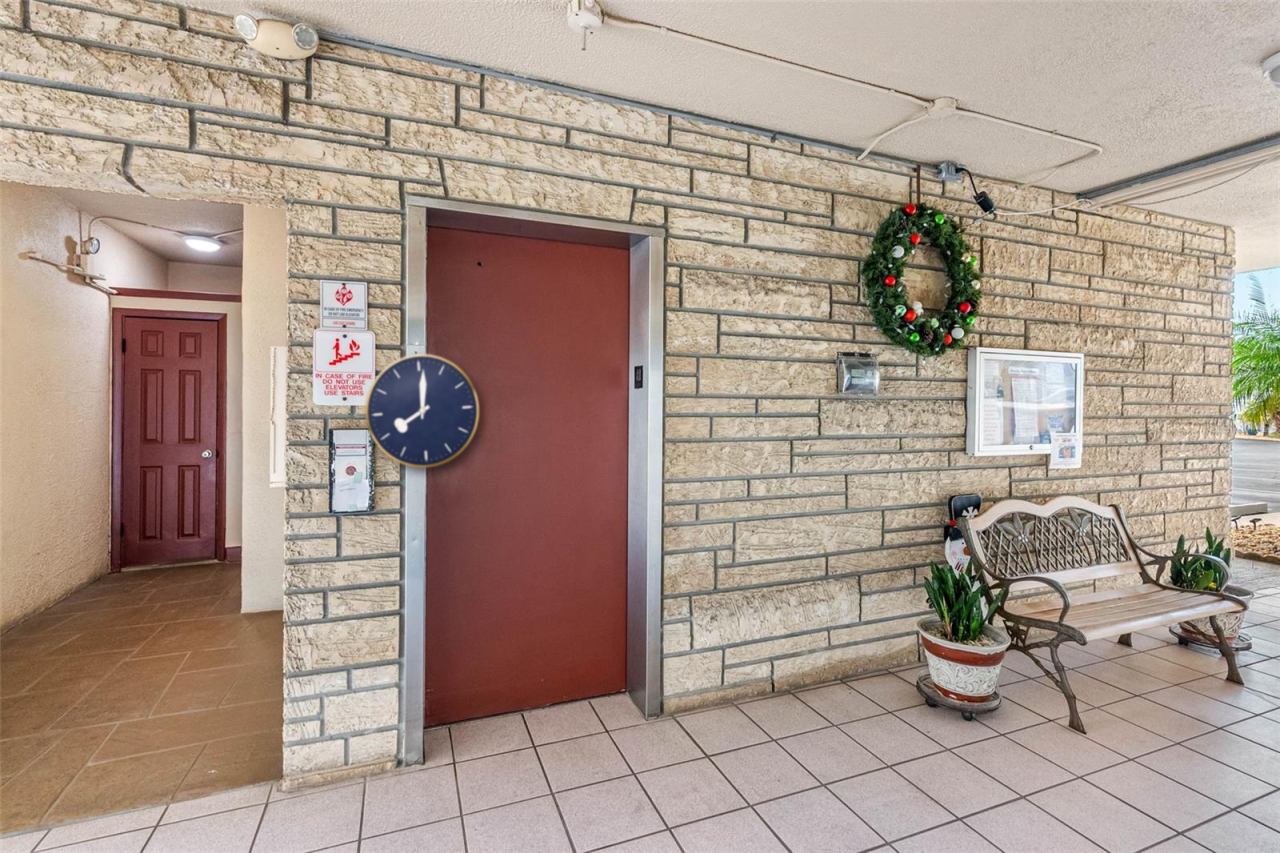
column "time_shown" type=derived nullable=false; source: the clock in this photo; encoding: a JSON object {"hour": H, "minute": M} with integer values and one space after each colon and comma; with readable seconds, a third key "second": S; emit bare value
{"hour": 8, "minute": 1}
